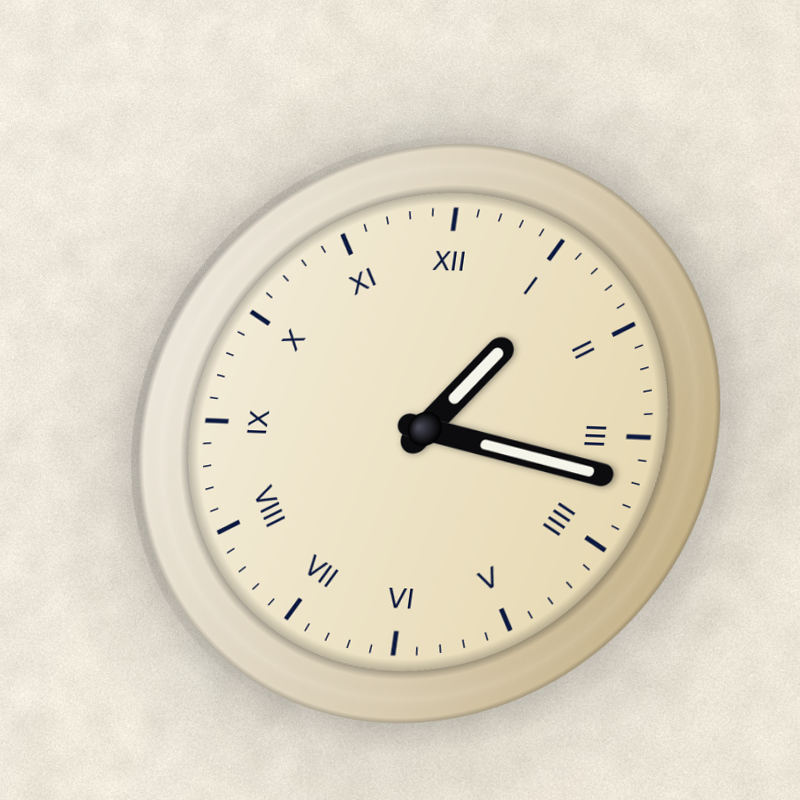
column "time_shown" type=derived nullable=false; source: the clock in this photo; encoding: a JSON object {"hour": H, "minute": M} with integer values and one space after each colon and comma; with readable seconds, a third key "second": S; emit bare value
{"hour": 1, "minute": 17}
